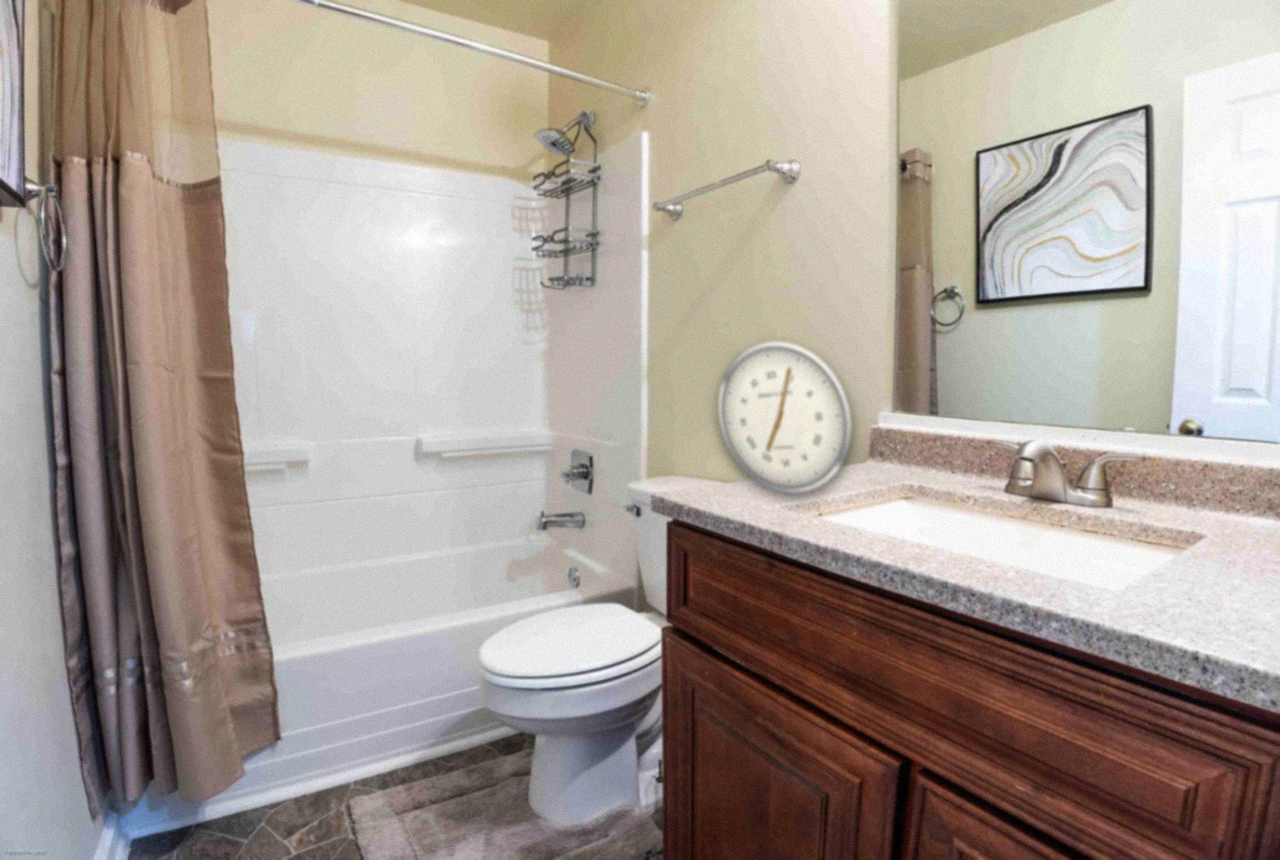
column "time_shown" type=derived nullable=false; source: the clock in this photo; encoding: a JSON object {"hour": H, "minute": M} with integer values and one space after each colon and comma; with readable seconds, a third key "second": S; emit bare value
{"hour": 7, "minute": 4}
